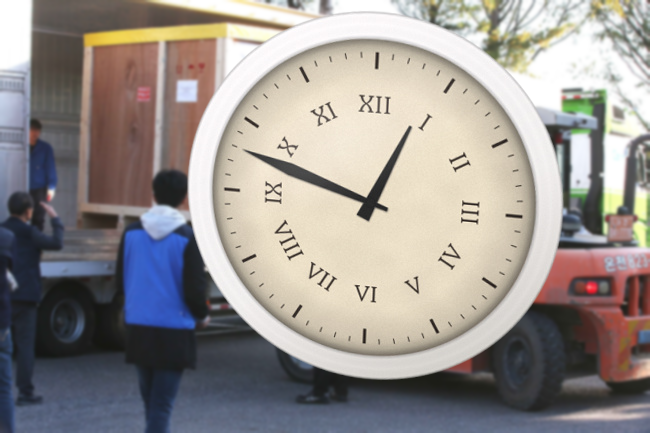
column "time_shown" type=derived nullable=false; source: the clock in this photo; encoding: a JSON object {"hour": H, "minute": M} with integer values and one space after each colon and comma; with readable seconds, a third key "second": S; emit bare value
{"hour": 12, "minute": 48}
